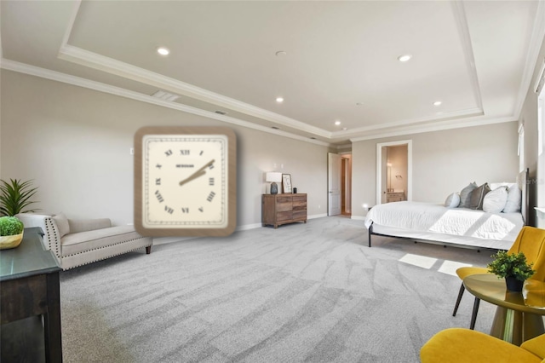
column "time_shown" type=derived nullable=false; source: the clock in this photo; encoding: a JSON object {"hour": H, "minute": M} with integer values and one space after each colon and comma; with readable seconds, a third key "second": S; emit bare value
{"hour": 2, "minute": 9}
